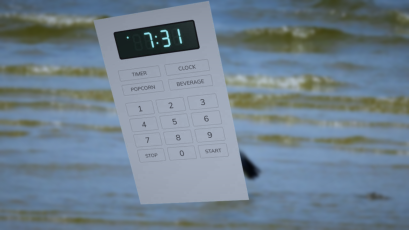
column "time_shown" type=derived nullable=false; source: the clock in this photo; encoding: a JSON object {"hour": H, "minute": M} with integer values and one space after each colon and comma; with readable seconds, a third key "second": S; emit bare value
{"hour": 7, "minute": 31}
